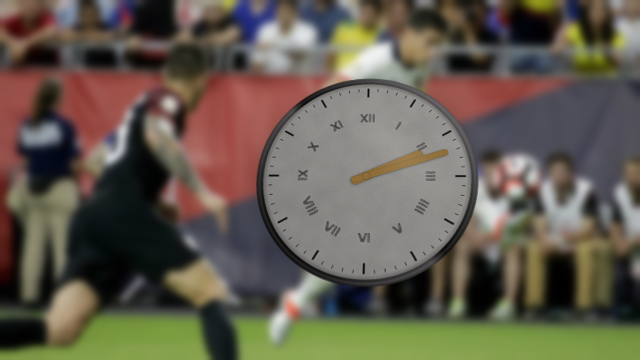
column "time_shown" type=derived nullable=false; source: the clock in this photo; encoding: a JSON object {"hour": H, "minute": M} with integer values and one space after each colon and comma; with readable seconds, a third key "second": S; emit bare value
{"hour": 2, "minute": 12}
